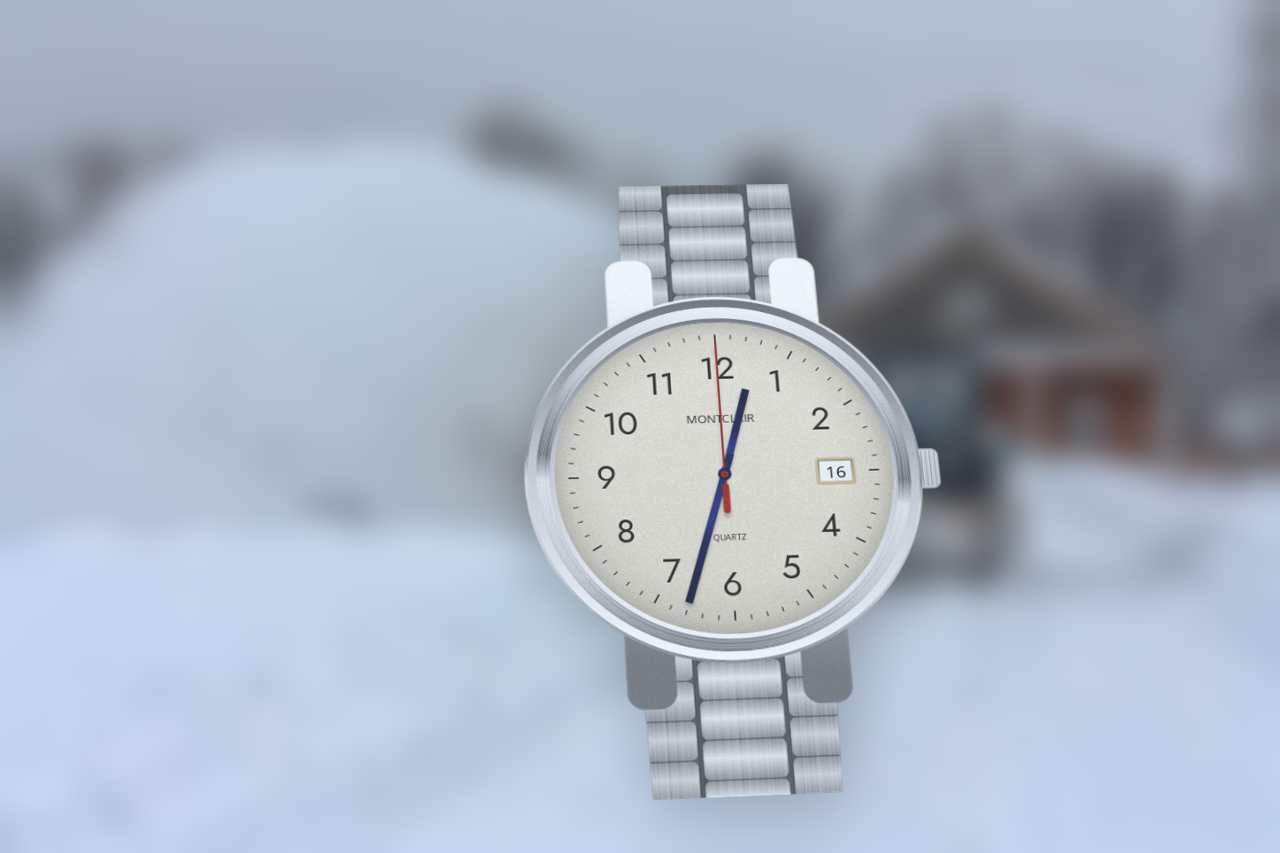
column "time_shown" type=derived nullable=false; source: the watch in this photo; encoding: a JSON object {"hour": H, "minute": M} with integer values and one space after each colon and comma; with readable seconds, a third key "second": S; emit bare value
{"hour": 12, "minute": 33, "second": 0}
